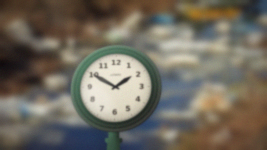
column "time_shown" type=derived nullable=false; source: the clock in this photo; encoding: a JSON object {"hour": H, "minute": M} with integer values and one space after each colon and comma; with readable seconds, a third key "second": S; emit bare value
{"hour": 1, "minute": 50}
